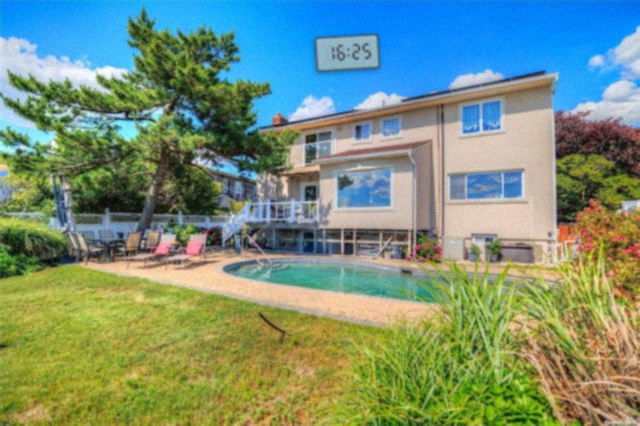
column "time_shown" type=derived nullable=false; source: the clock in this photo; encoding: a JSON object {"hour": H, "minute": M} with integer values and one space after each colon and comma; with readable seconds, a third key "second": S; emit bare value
{"hour": 16, "minute": 25}
